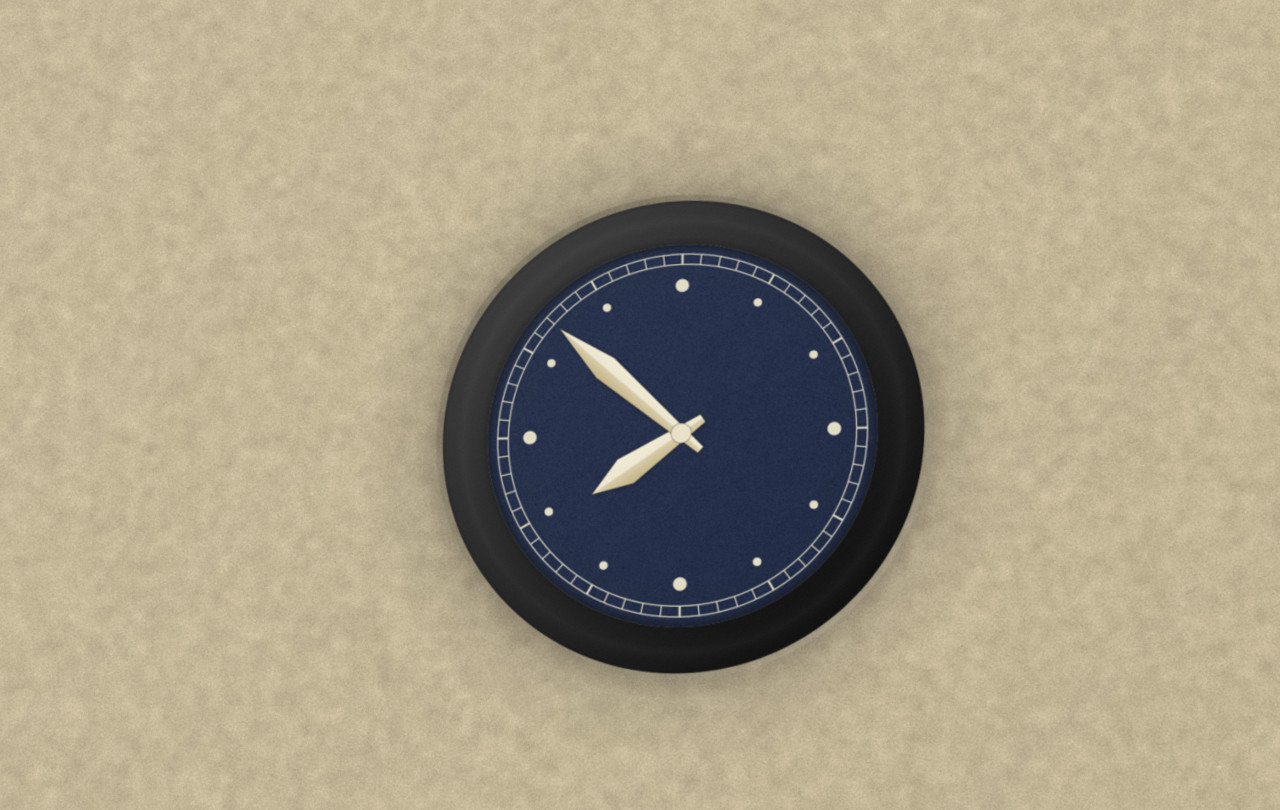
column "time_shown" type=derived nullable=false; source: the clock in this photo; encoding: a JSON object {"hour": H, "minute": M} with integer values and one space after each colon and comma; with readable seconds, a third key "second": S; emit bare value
{"hour": 7, "minute": 52}
